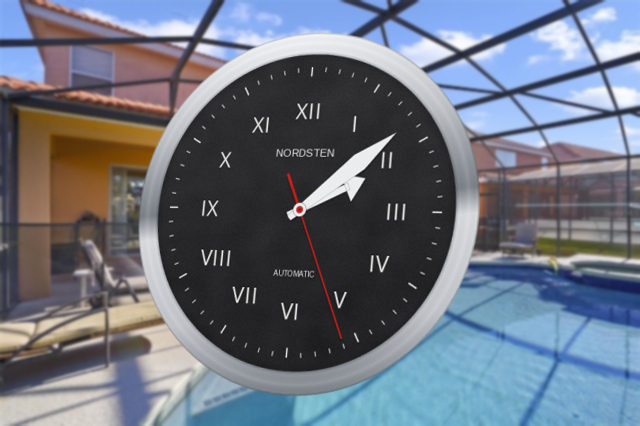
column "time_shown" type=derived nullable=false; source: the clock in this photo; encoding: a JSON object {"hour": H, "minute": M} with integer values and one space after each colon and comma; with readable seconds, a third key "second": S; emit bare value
{"hour": 2, "minute": 8, "second": 26}
